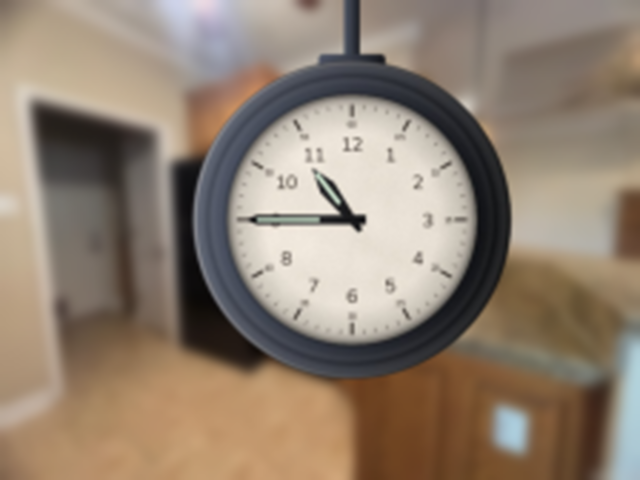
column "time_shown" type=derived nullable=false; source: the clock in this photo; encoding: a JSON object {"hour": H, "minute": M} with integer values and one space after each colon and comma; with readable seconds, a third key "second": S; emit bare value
{"hour": 10, "minute": 45}
